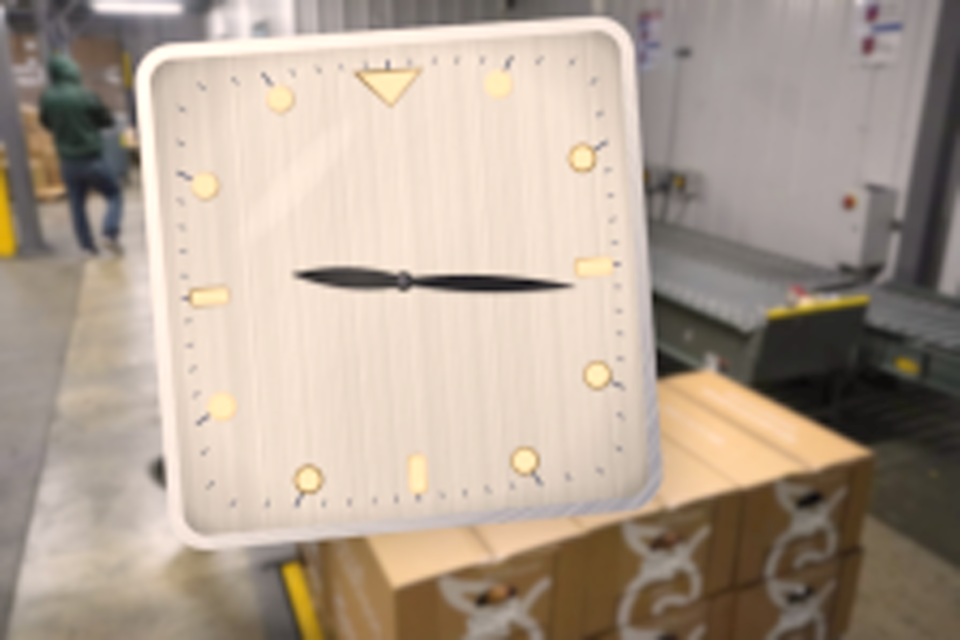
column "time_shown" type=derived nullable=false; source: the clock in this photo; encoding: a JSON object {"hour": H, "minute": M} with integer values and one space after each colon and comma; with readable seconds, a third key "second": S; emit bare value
{"hour": 9, "minute": 16}
